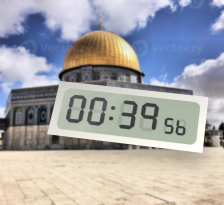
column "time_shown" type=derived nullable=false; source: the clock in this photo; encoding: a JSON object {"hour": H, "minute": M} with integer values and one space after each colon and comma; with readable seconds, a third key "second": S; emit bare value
{"hour": 0, "minute": 39, "second": 56}
